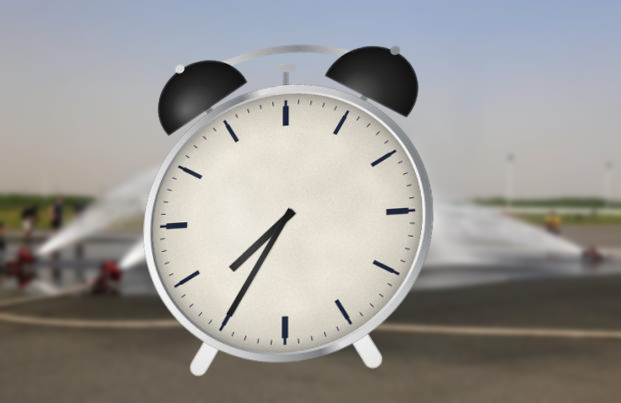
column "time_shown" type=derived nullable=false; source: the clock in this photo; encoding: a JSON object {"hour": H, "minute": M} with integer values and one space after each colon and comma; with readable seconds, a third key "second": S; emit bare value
{"hour": 7, "minute": 35}
